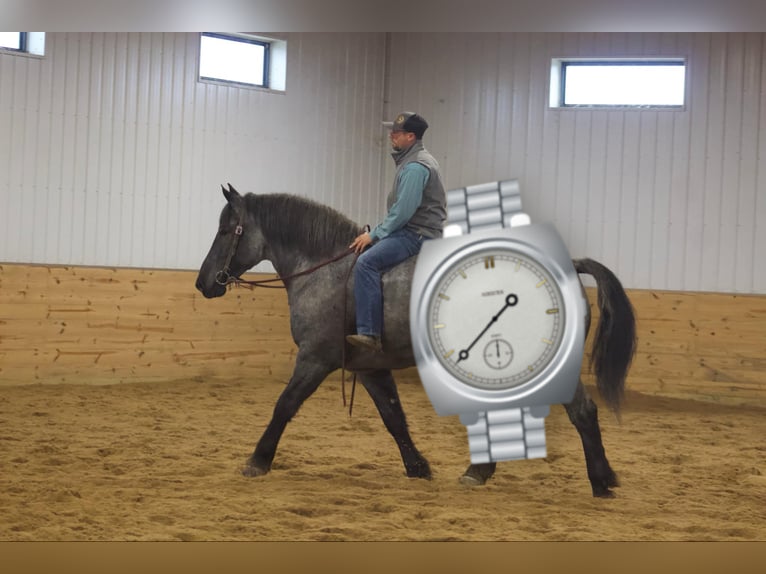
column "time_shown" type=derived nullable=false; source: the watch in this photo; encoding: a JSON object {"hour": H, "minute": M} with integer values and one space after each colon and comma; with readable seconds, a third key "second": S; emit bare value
{"hour": 1, "minute": 38}
